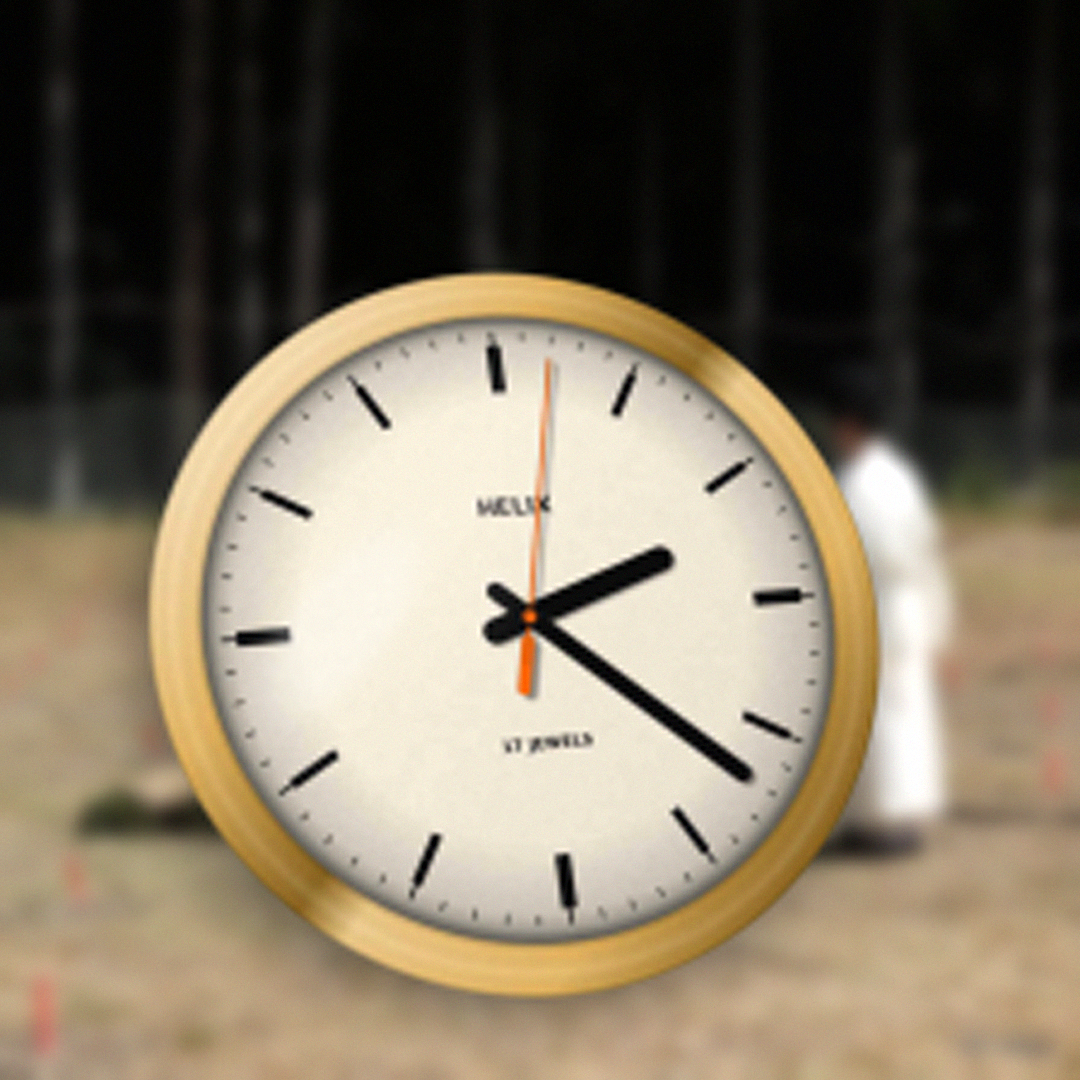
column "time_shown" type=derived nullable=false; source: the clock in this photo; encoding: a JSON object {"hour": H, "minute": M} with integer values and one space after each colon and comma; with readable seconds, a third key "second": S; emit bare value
{"hour": 2, "minute": 22, "second": 2}
